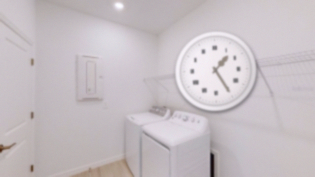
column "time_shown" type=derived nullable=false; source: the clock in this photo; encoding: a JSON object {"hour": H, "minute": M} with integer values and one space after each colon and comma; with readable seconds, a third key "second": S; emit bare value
{"hour": 1, "minute": 25}
